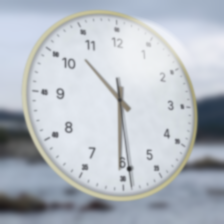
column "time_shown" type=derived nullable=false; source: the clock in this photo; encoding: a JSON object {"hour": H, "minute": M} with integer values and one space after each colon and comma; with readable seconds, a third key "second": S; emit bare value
{"hour": 10, "minute": 30, "second": 29}
